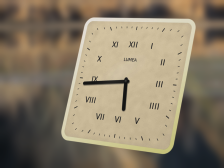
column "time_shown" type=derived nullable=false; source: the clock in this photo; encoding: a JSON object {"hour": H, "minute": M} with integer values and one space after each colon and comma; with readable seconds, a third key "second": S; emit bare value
{"hour": 5, "minute": 44}
